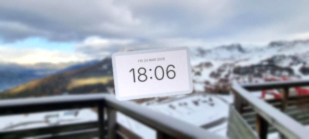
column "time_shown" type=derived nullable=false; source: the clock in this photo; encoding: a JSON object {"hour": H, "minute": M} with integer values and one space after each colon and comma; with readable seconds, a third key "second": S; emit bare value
{"hour": 18, "minute": 6}
